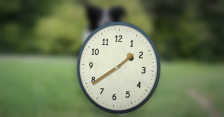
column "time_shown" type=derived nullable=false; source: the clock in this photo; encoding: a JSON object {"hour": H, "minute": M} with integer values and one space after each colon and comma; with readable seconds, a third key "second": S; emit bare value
{"hour": 1, "minute": 39}
